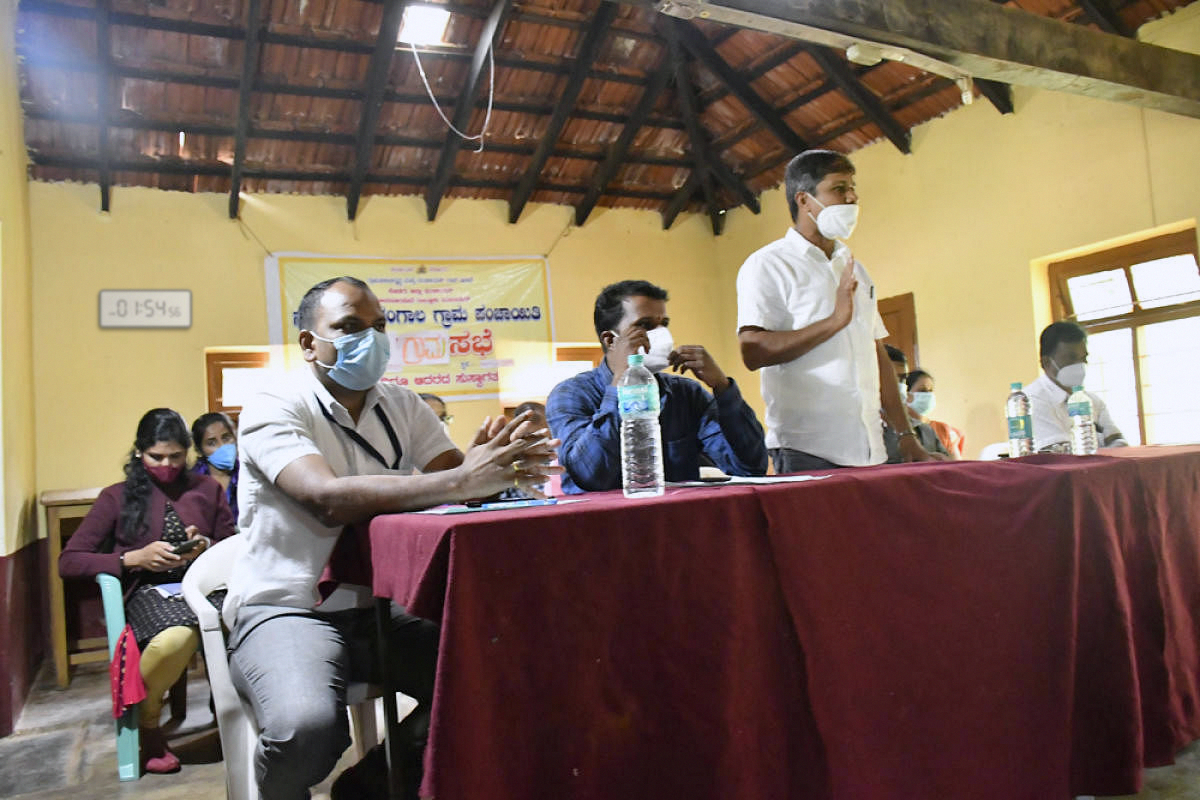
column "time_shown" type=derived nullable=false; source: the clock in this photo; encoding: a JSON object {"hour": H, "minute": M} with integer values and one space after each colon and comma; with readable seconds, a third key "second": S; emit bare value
{"hour": 1, "minute": 54}
